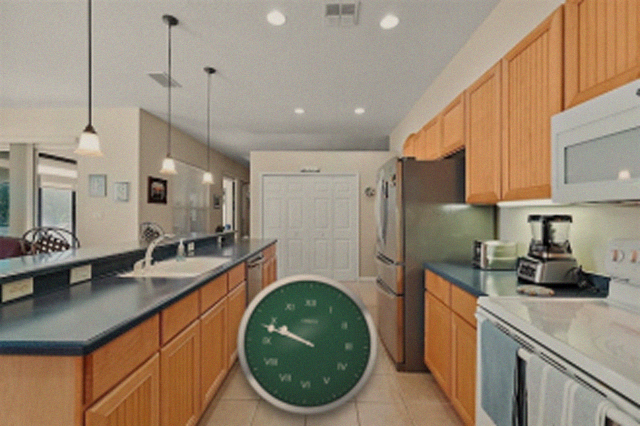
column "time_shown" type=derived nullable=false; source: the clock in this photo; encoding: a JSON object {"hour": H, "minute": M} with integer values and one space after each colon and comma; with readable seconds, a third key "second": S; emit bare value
{"hour": 9, "minute": 48}
